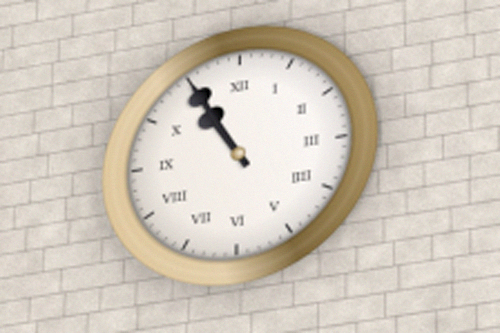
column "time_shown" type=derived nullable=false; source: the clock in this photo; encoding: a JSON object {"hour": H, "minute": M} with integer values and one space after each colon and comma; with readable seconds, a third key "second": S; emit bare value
{"hour": 10, "minute": 55}
